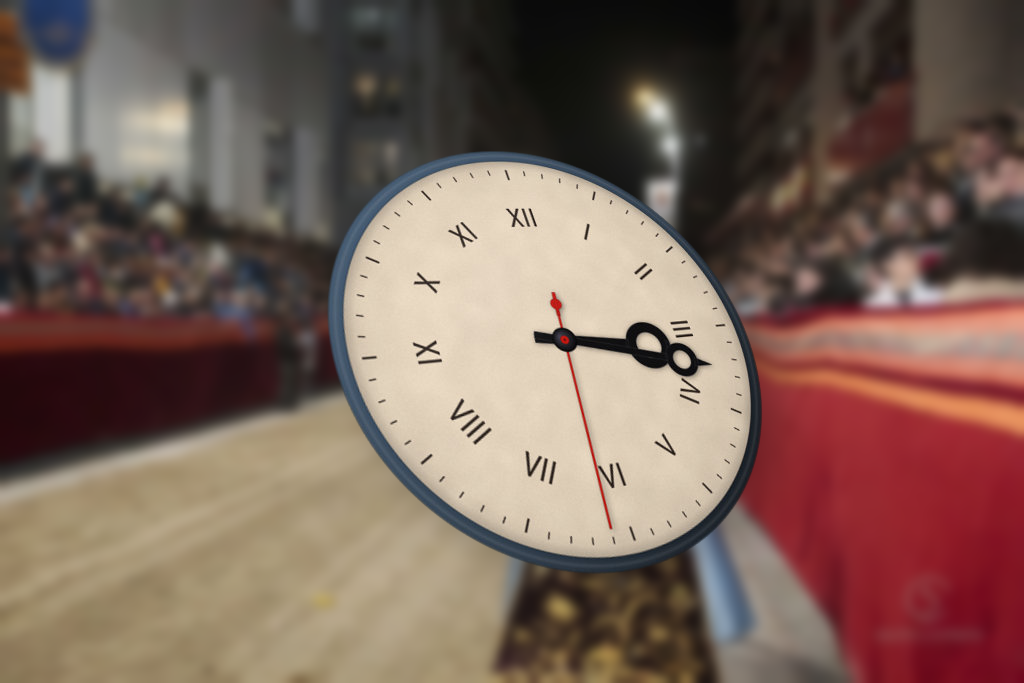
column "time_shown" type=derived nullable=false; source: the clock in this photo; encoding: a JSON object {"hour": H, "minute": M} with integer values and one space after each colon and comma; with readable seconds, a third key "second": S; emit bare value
{"hour": 3, "minute": 17, "second": 31}
